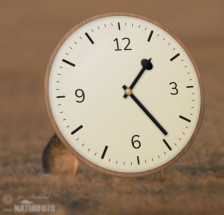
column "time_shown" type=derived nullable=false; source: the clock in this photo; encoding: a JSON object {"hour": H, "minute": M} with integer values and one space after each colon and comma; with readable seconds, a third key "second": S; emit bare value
{"hour": 1, "minute": 24}
